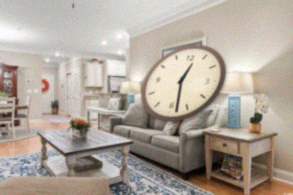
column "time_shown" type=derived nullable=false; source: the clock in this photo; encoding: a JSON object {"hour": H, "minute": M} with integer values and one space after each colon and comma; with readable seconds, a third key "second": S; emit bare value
{"hour": 12, "minute": 28}
